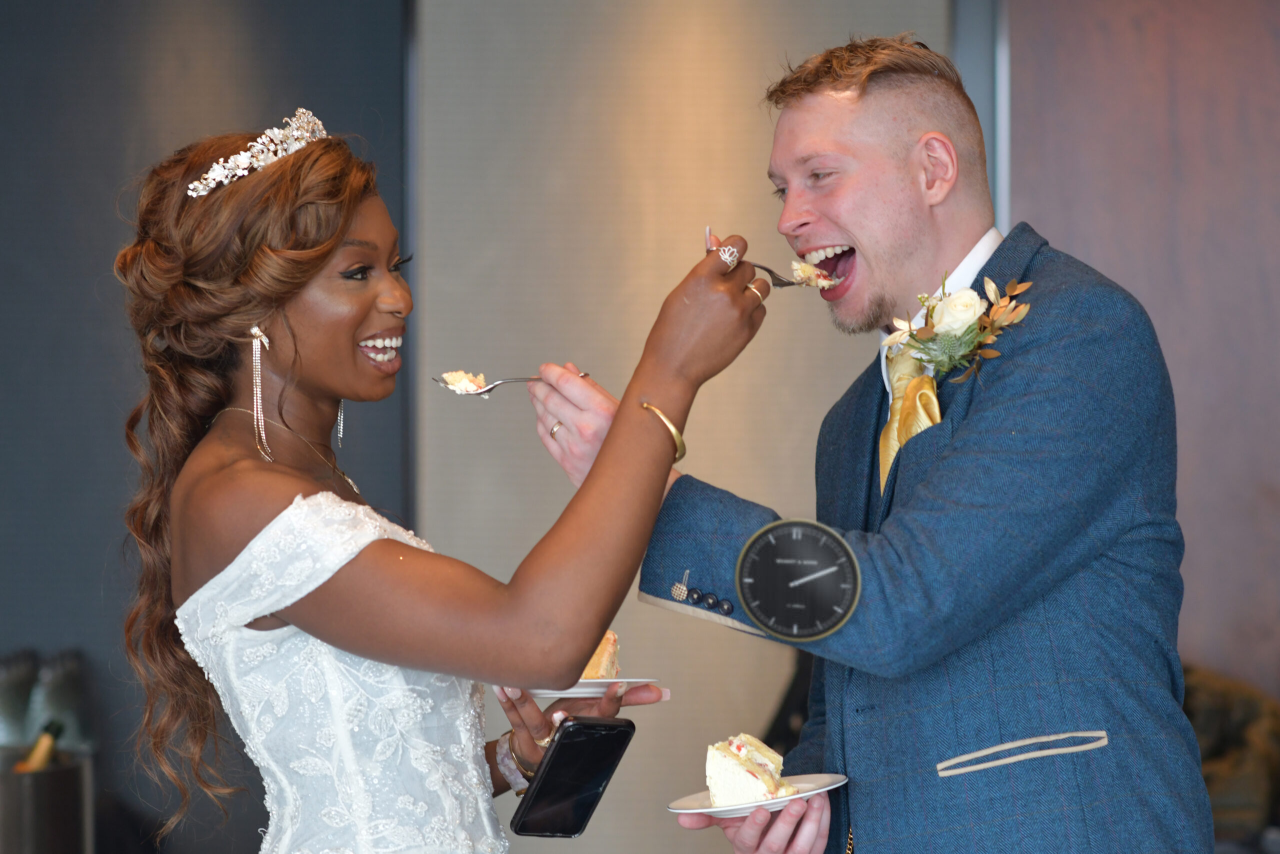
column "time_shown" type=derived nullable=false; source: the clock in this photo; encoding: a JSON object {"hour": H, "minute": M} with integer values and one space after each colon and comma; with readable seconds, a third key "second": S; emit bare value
{"hour": 2, "minute": 11}
